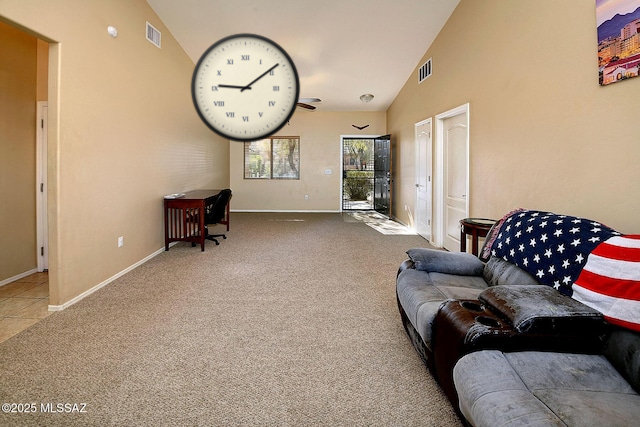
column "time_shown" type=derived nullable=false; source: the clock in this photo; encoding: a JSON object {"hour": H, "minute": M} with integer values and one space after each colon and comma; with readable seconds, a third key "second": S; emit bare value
{"hour": 9, "minute": 9}
